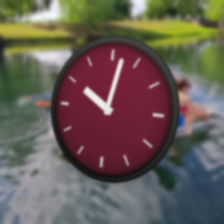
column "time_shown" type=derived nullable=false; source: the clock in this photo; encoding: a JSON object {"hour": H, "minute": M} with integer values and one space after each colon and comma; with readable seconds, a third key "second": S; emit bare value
{"hour": 10, "minute": 2}
